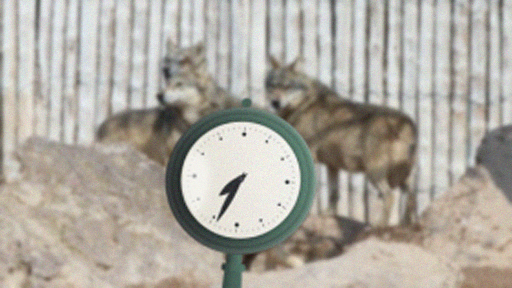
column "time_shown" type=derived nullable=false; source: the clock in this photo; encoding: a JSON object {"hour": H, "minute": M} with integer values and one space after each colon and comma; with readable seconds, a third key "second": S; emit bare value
{"hour": 7, "minute": 34}
